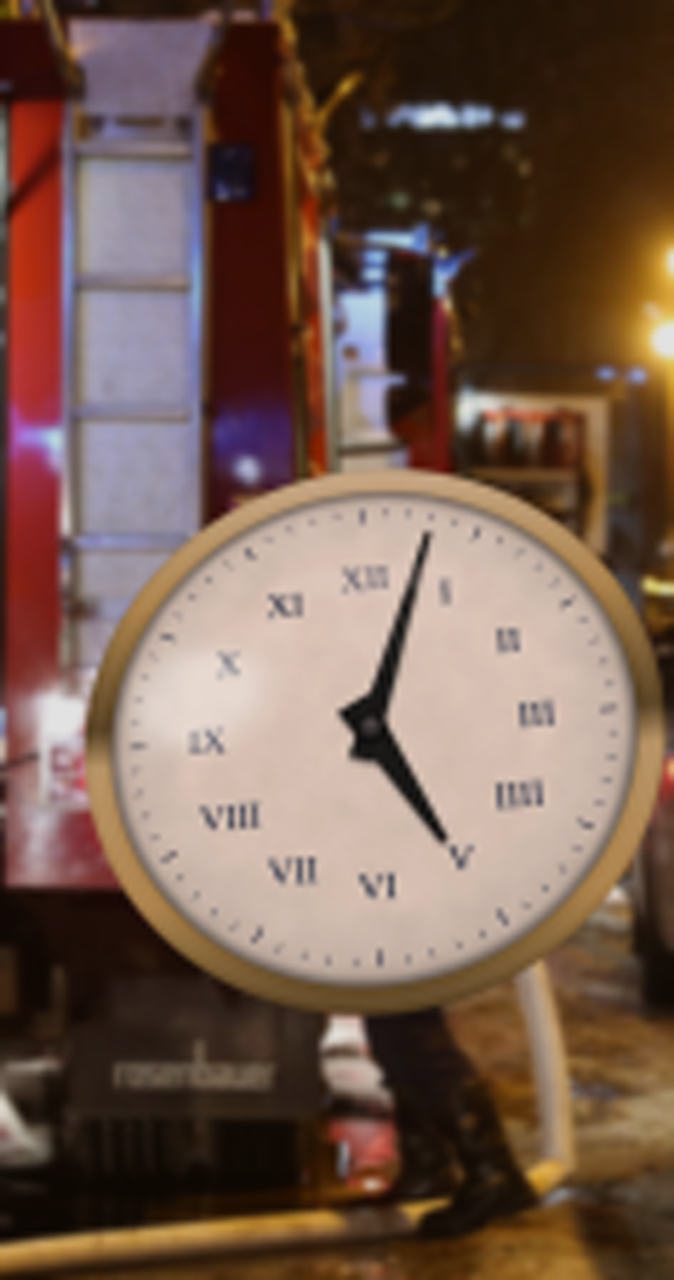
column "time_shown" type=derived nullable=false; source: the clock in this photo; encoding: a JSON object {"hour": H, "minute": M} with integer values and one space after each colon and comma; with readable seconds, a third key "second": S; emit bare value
{"hour": 5, "minute": 3}
